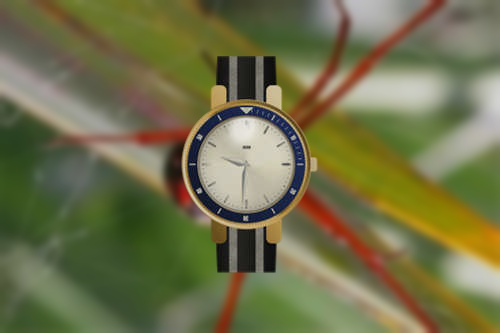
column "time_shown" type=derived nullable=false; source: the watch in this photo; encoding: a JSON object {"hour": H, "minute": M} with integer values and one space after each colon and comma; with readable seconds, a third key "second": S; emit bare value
{"hour": 9, "minute": 31}
